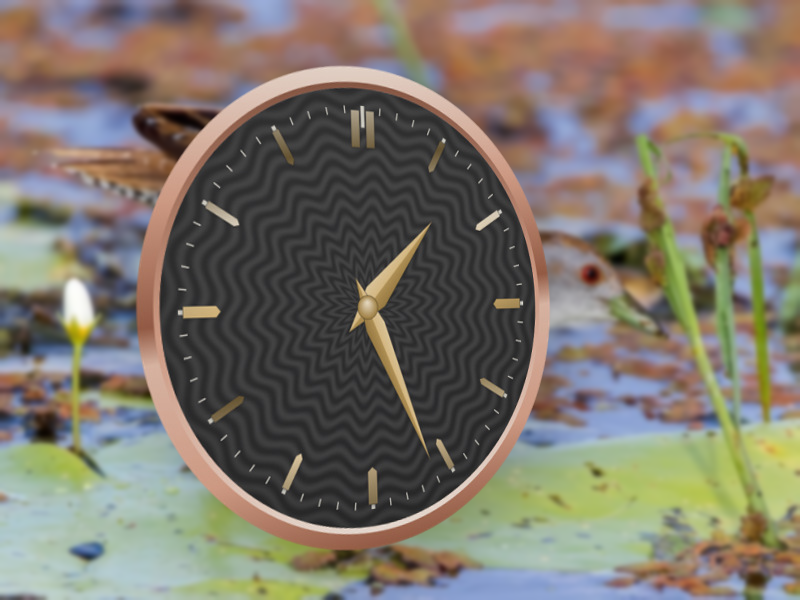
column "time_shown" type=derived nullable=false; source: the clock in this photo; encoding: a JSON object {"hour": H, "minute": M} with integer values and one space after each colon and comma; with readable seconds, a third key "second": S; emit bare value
{"hour": 1, "minute": 26}
